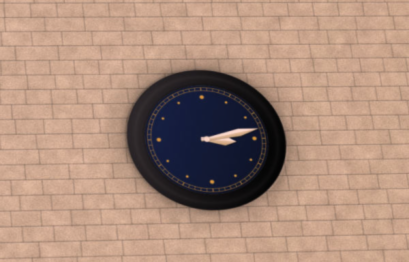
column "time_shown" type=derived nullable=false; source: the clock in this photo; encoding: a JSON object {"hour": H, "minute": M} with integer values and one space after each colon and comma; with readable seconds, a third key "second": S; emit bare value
{"hour": 3, "minute": 13}
